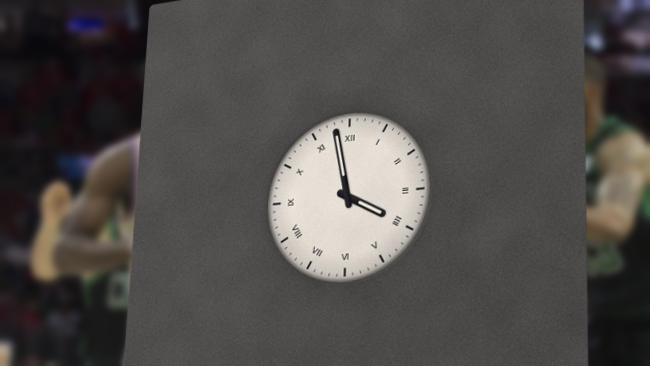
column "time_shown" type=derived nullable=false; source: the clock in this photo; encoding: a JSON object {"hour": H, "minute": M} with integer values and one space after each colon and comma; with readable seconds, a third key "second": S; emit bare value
{"hour": 3, "minute": 58}
